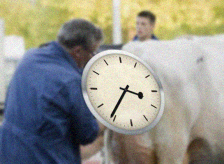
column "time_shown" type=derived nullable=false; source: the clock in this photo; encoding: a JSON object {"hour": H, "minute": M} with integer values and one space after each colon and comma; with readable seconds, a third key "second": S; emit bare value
{"hour": 3, "minute": 36}
